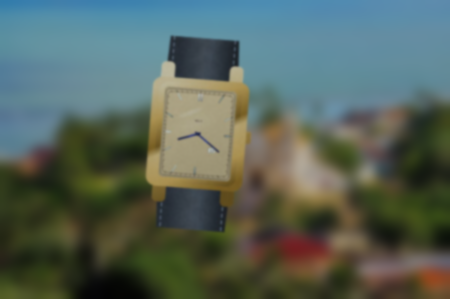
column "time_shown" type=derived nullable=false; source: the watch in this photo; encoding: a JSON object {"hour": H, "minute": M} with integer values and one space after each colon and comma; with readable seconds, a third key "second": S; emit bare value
{"hour": 8, "minute": 21}
